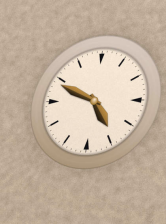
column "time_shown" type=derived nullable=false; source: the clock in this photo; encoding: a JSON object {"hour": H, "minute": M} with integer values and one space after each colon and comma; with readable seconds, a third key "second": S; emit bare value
{"hour": 4, "minute": 49}
